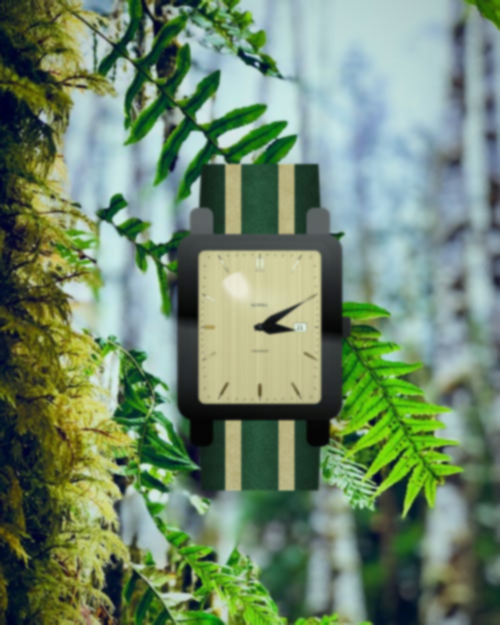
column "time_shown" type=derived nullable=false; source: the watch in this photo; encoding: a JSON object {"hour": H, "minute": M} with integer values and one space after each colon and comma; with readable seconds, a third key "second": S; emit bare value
{"hour": 3, "minute": 10}
